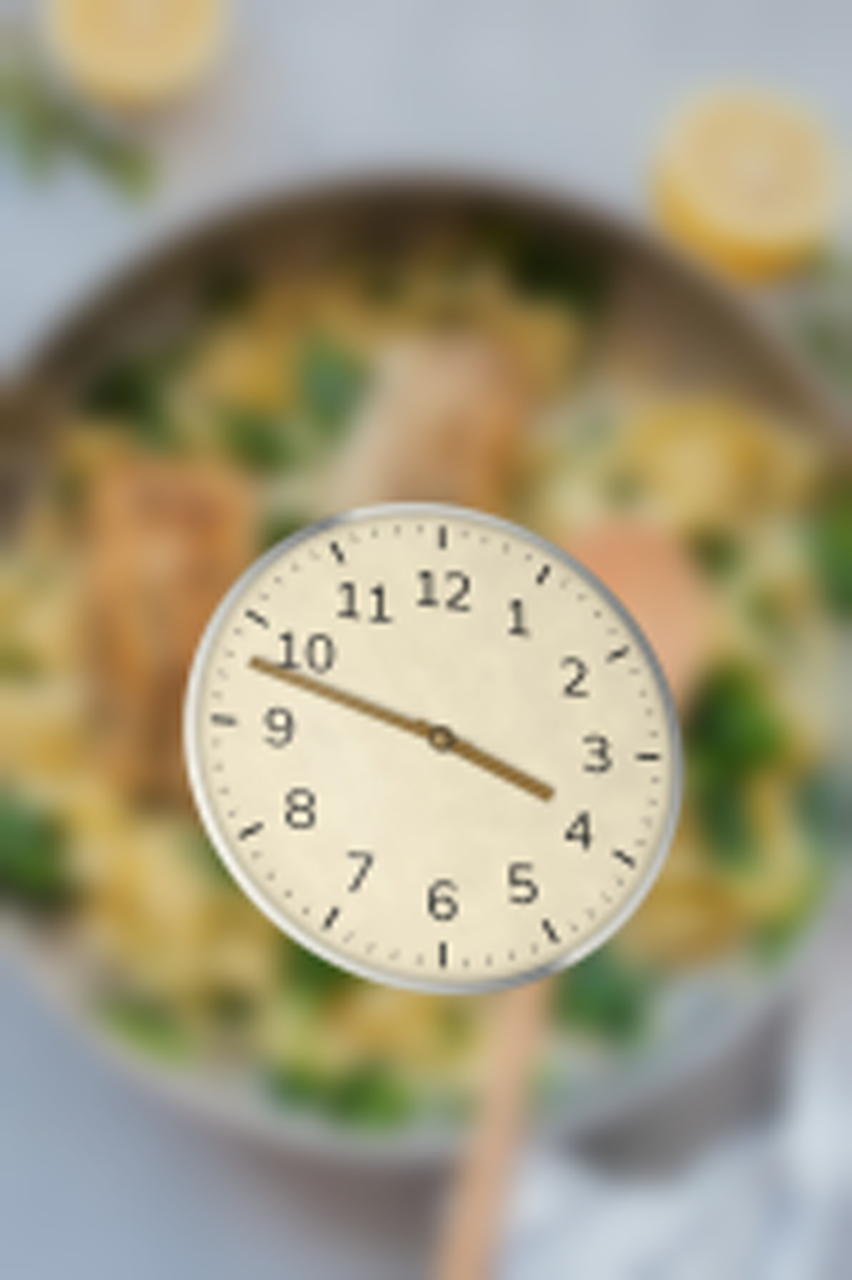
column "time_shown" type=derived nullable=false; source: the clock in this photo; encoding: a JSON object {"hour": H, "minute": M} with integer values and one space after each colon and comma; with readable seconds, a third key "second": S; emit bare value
{"hour": 3, "minute": 48}
